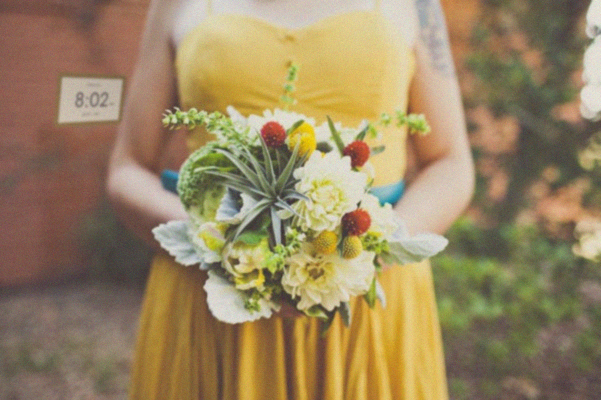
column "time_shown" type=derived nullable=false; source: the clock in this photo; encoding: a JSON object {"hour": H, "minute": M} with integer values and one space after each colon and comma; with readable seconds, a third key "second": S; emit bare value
{"hour": 8, "minute": 2}
